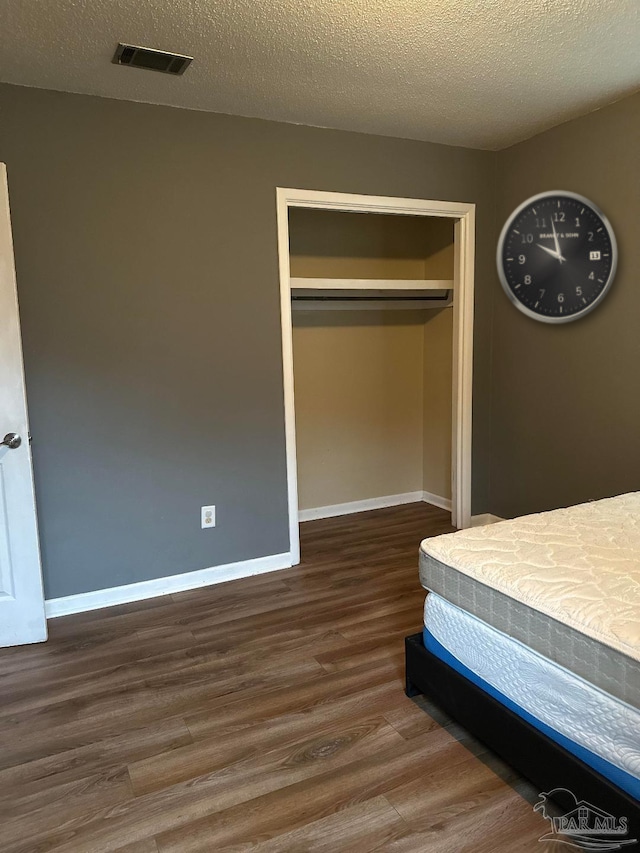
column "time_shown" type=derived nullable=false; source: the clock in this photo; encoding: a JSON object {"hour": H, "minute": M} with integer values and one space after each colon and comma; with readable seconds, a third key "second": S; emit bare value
{"hour": 9, "minute": 58}
